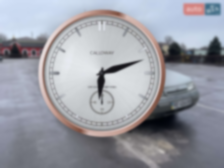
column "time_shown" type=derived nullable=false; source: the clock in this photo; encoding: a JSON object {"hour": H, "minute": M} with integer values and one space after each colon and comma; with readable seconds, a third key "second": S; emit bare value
{"hour": 6, "minute": 12}
